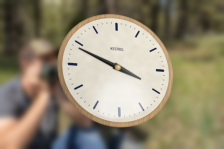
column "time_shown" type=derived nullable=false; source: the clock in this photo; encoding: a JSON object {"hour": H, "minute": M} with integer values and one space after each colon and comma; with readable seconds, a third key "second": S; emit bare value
{"hour": 3, "minute": 49}
